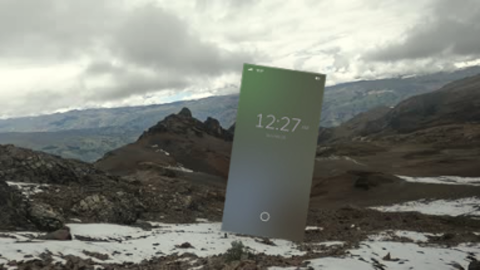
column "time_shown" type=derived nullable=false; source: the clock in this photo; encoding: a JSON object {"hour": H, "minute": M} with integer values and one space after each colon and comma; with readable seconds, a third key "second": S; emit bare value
{"hour": 12, "minute": 27}
